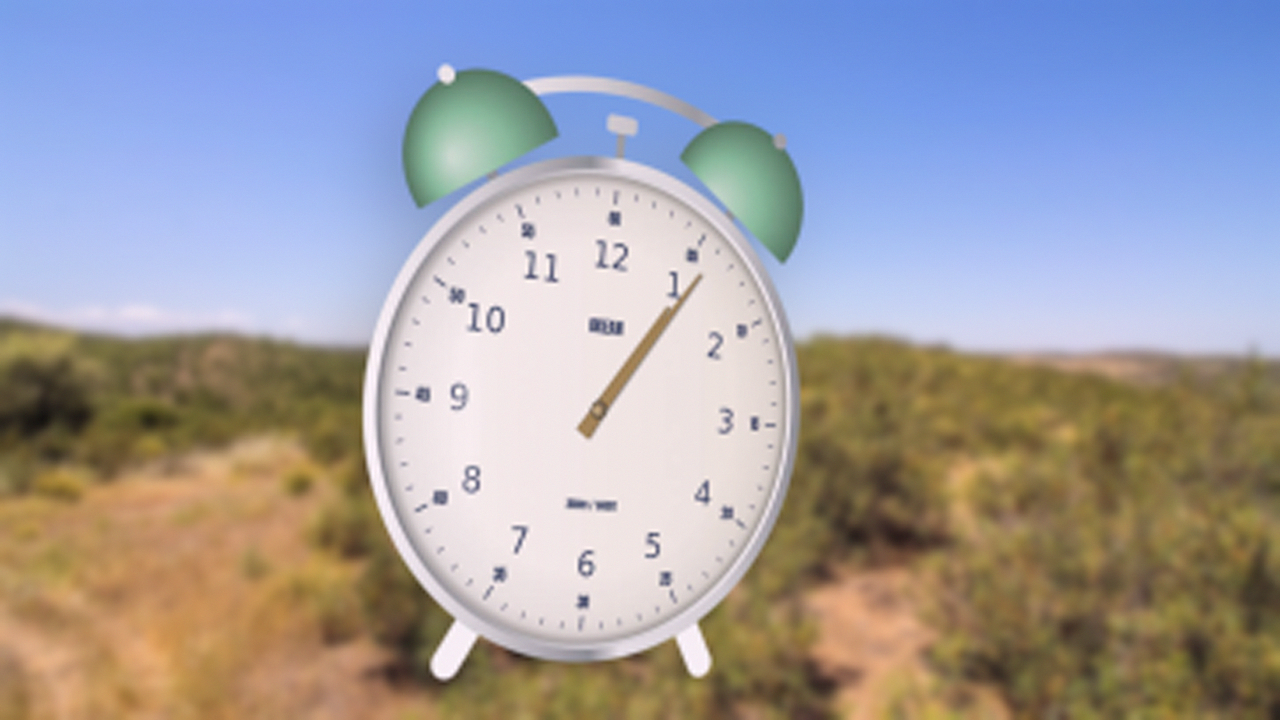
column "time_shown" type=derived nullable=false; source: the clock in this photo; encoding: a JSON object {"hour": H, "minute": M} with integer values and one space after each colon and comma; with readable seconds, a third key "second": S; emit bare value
{"hour": 1, "minute": 6}
